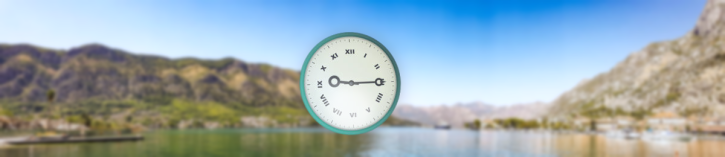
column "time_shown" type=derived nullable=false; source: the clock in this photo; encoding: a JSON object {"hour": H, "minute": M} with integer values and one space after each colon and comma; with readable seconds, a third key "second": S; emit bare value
{"hour": 9, "minute": 15}
